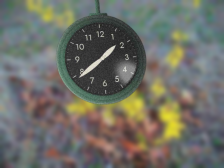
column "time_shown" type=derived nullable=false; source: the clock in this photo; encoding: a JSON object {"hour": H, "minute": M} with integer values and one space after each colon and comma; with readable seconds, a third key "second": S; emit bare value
{"hour": 1, "minute": 39}
